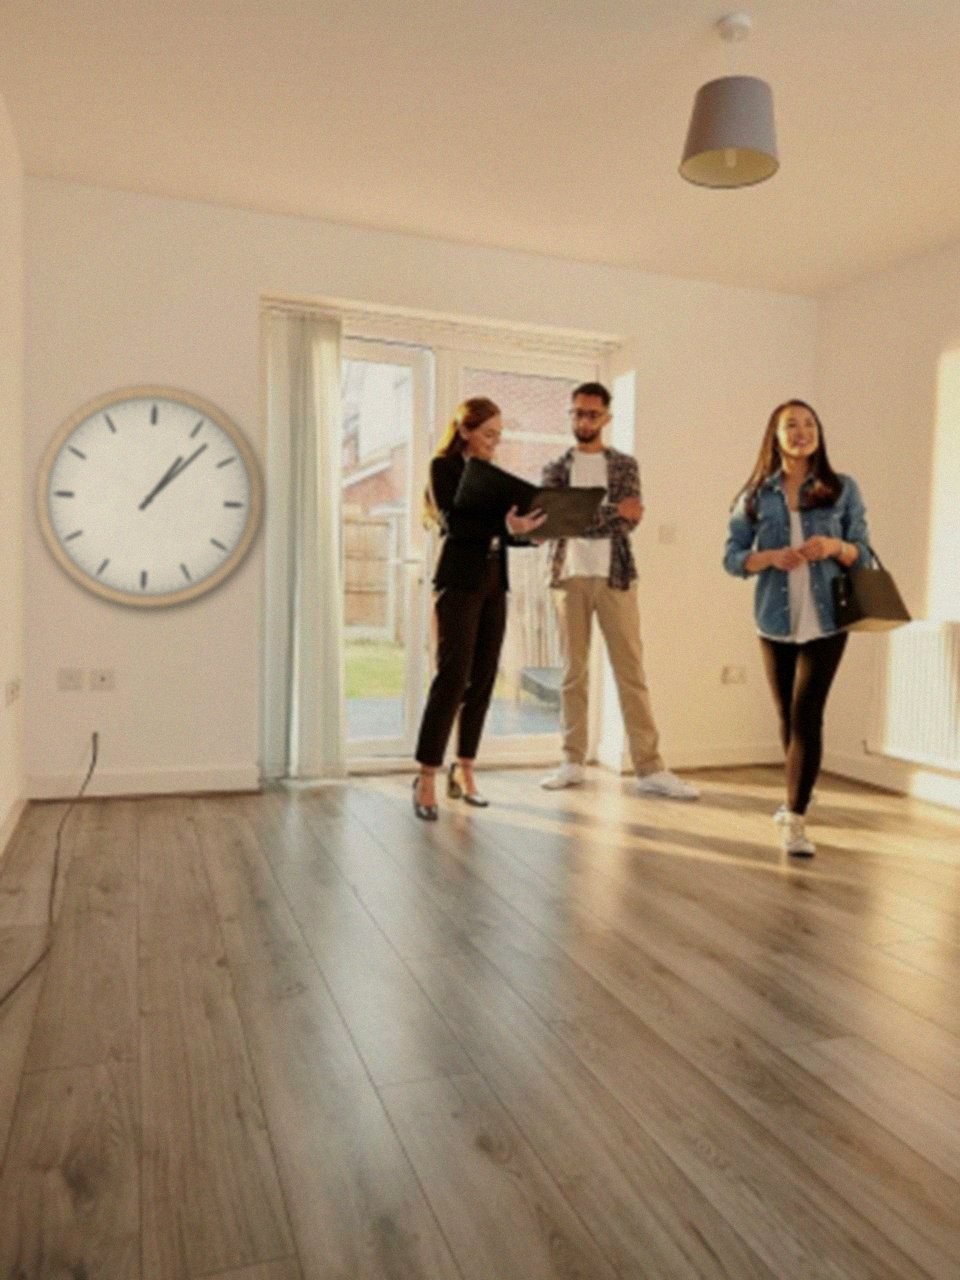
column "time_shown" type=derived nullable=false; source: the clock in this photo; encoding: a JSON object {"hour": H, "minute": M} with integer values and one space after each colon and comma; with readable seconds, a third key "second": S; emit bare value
{"hour": 1, "minute": 7}
